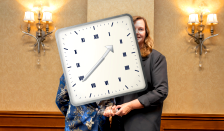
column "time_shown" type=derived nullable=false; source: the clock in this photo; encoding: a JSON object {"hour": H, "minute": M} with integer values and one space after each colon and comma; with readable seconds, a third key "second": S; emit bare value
{"hour": 1, "minute": 39}
